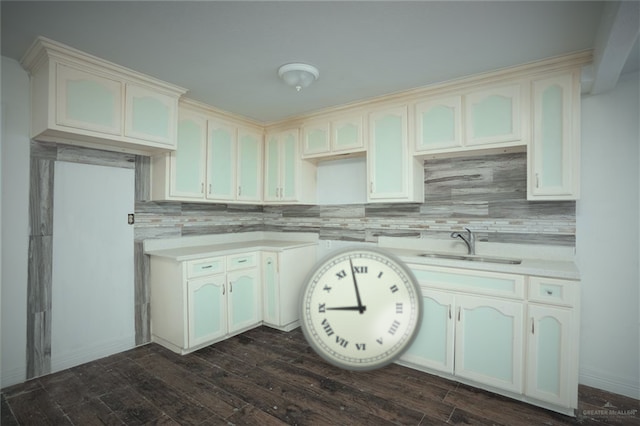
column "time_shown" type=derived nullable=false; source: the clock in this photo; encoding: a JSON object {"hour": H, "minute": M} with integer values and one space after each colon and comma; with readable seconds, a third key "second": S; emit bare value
{"hour": 8, "minute": 58}
